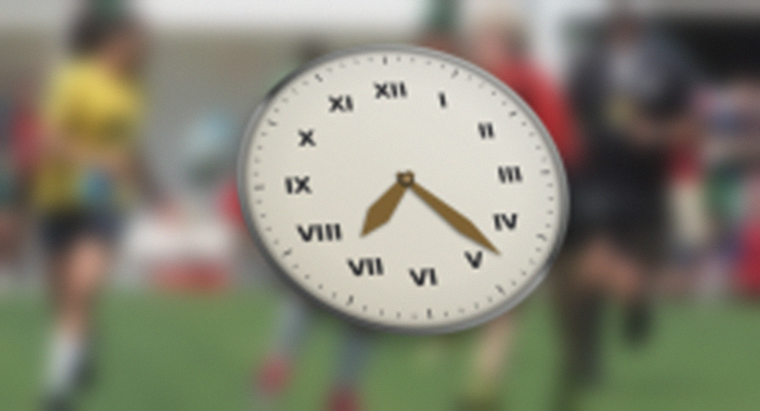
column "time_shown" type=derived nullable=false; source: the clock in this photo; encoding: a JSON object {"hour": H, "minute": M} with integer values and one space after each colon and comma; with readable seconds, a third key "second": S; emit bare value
{"hour": 7, "minute": 23}
